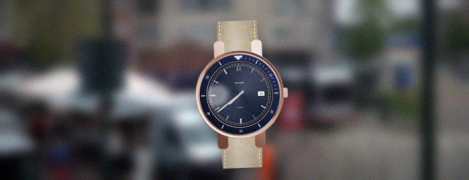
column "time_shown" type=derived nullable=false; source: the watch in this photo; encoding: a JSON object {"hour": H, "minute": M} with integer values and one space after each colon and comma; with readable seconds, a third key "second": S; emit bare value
{"hour": 7, "minute": 39}
